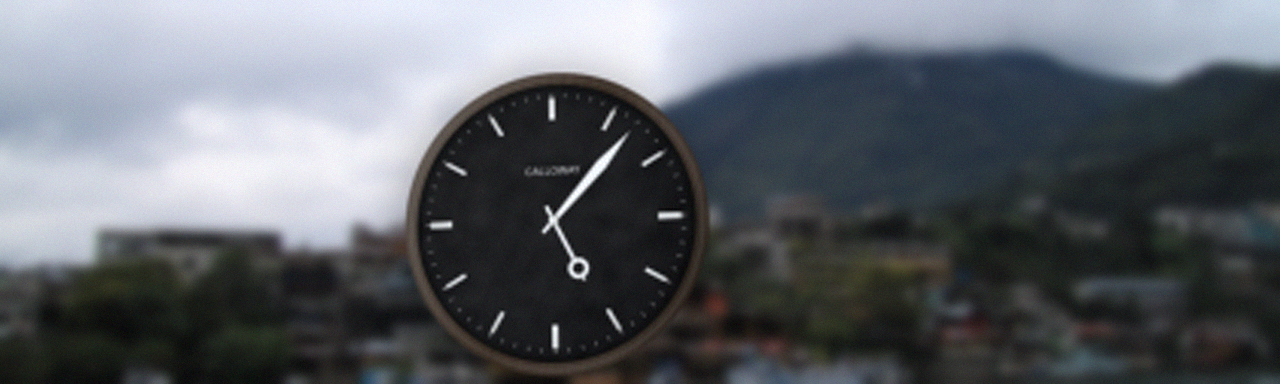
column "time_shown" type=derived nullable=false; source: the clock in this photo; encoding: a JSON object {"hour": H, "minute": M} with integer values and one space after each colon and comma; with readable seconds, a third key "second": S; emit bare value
{"hour": 5, "minute": 7}
